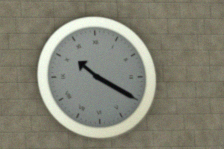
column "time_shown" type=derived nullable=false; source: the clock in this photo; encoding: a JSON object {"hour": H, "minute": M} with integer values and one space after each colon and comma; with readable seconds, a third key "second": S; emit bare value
{"hour": 10, "minute": 20}
